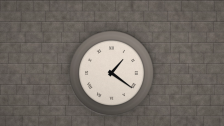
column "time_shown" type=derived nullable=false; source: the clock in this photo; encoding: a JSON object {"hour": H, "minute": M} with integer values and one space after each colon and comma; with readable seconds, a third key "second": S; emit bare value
{"hour": 1, "minute": 21}
